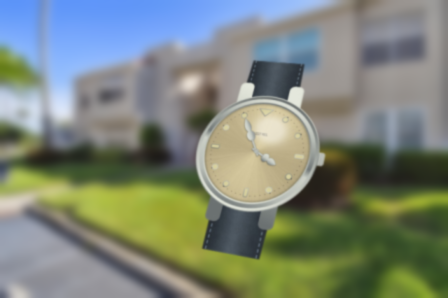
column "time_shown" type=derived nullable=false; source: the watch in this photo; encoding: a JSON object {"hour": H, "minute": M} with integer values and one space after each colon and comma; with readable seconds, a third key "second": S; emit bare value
{"hour": 3, "minute": 55}
